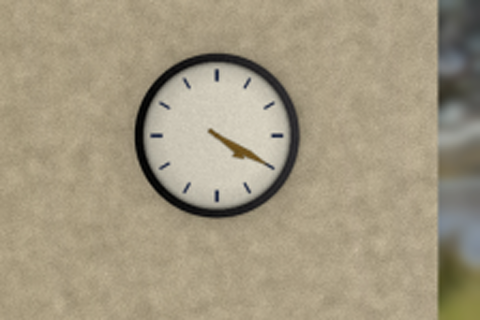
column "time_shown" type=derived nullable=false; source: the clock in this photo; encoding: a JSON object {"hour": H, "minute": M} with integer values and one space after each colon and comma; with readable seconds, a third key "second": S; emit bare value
{"hour": 4, "minute": 20}
